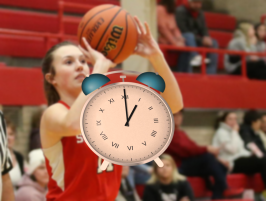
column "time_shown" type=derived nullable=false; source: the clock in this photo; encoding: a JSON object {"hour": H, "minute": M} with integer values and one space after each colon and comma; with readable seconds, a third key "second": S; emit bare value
{"hour": 1, "minute": 0}
